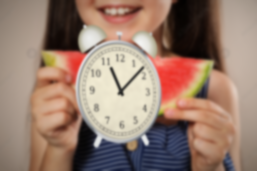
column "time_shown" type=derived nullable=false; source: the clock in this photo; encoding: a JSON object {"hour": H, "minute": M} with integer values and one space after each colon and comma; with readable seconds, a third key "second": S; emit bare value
{"hour": 11, "minute": 8}
